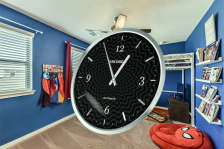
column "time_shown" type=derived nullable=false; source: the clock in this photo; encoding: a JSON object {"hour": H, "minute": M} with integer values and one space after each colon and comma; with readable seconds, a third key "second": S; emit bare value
{"hour": 12, "minute": 55}
